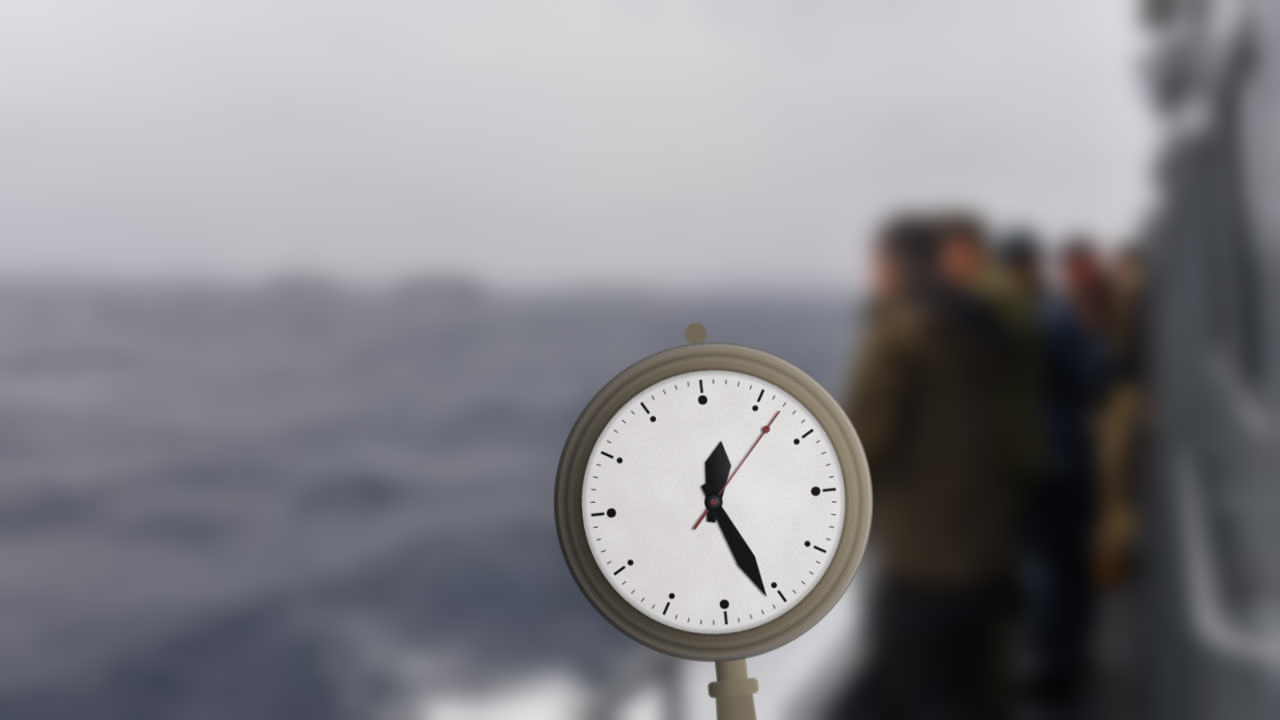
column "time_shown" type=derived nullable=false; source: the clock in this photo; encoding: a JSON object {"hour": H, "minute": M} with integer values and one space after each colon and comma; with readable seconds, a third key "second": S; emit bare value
{"hour": 12, "minute": 26, "second": 7}
